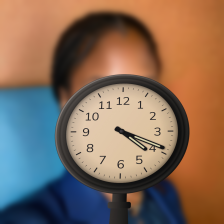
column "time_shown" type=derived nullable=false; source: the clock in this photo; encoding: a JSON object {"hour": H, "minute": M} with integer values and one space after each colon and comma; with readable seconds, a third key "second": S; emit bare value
{"hour": 4, "minute": 19}
